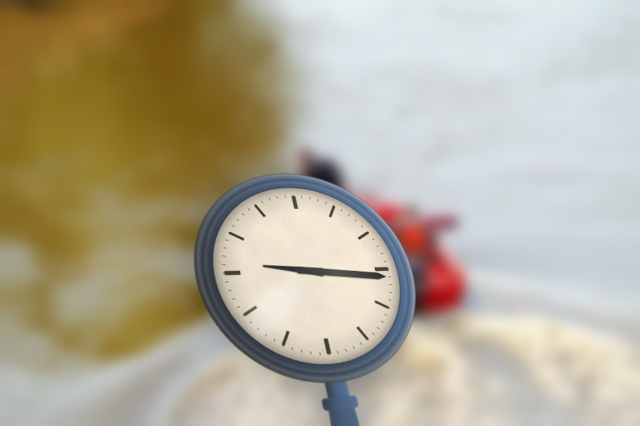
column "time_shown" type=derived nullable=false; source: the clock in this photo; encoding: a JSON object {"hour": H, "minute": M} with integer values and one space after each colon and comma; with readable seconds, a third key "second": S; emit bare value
{"hour": 9, "minute": 16}
